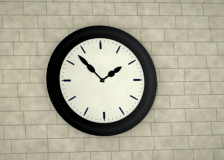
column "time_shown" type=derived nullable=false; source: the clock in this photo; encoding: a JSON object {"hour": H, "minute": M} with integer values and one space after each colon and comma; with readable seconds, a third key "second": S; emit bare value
{"hour": 1, "minute": 53}
